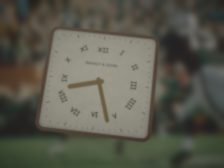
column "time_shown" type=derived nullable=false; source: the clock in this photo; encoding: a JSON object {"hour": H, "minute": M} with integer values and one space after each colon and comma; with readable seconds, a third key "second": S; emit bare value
{"hour": 8, "minute": 27}
